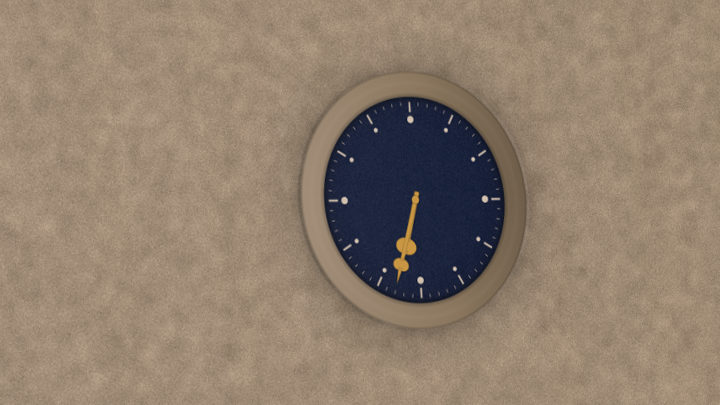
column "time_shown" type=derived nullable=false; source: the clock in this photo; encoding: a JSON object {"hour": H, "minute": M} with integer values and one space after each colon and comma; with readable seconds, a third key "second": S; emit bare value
{"hour": 6, "minute": 33}
